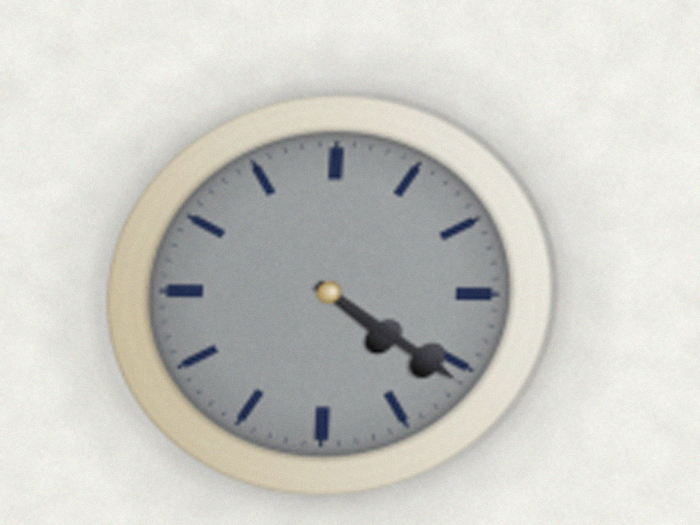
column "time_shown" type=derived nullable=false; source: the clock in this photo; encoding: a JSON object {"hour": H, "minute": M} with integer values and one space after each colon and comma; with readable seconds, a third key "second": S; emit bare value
{"hour": 4, "minute": 21}
